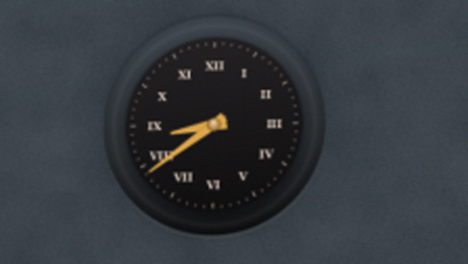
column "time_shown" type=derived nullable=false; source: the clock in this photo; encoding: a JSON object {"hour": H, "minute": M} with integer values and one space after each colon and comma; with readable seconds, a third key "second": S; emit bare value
{"hour": 8, "minute": 39}
